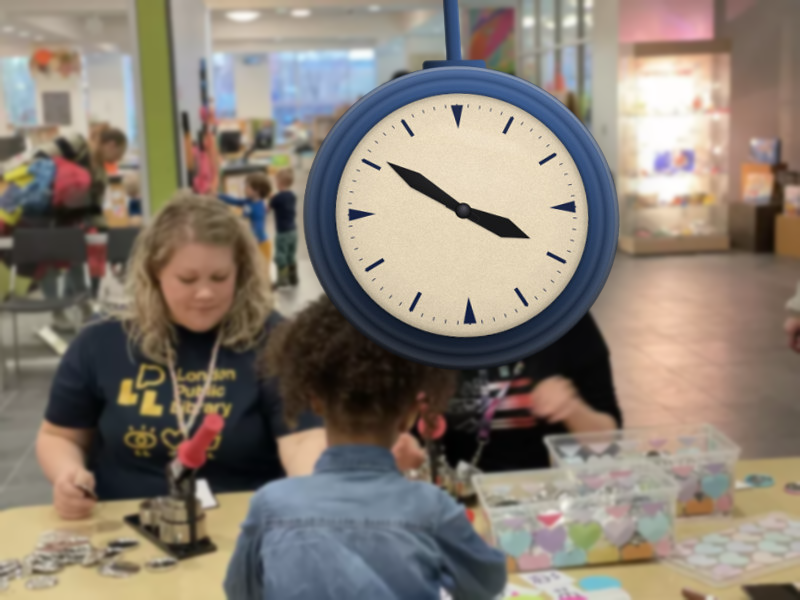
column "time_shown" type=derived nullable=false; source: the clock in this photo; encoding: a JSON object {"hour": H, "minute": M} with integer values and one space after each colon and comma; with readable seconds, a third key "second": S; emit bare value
{"hour": 3, "minute": 51}
